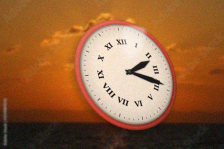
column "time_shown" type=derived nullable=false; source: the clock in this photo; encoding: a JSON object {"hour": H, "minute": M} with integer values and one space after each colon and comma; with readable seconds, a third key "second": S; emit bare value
{"hour": 2, "minute": 19}
